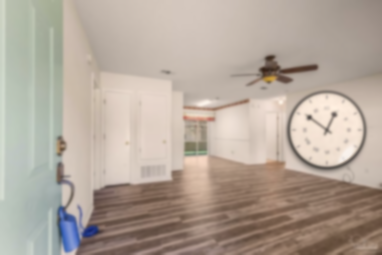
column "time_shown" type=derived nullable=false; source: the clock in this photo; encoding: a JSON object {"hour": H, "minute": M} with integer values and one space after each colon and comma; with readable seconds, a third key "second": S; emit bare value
{"hour": 12, "minute": 51}
